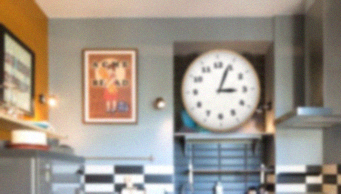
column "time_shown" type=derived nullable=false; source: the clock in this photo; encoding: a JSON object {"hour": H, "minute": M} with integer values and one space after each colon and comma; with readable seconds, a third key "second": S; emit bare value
{"hour": 3, "minute": 4}
